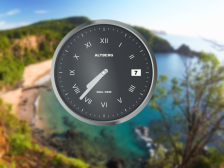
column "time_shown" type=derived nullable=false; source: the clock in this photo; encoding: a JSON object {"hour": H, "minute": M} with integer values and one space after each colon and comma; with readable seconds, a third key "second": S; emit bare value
{"hour": 7, "minute": 37}
